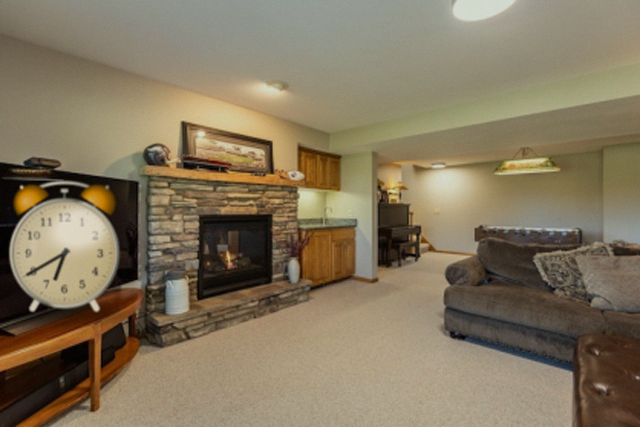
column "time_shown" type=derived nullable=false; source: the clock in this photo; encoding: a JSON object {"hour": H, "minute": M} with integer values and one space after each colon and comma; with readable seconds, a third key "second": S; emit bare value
{"hour": 6, "minute": 40}
